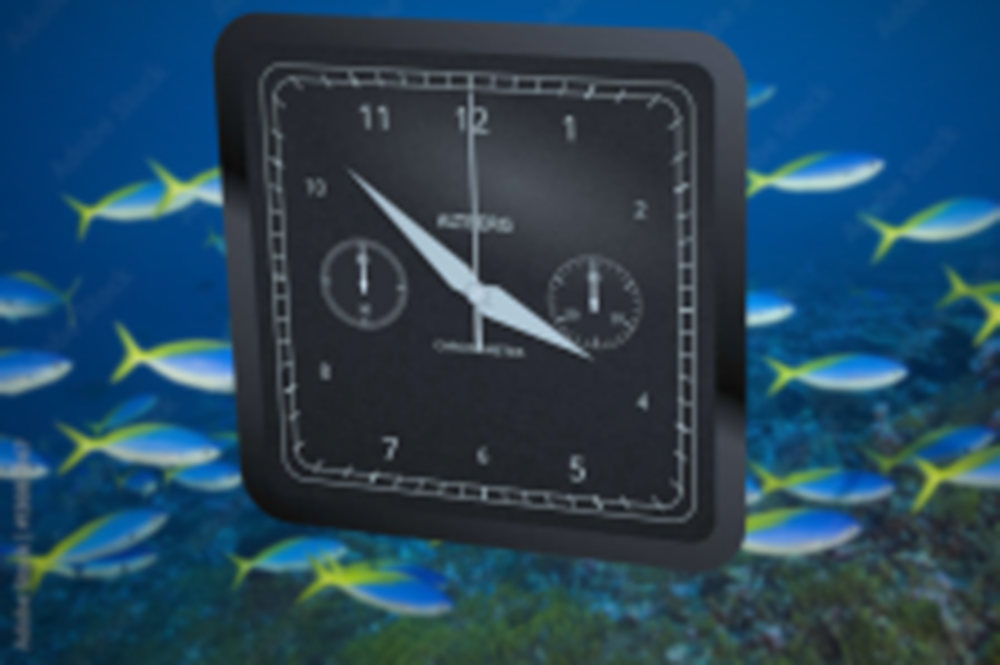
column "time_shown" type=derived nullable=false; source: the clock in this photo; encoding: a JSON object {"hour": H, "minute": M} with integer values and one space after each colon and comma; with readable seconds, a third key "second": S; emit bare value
{"hour": 3, "minute": 52}
